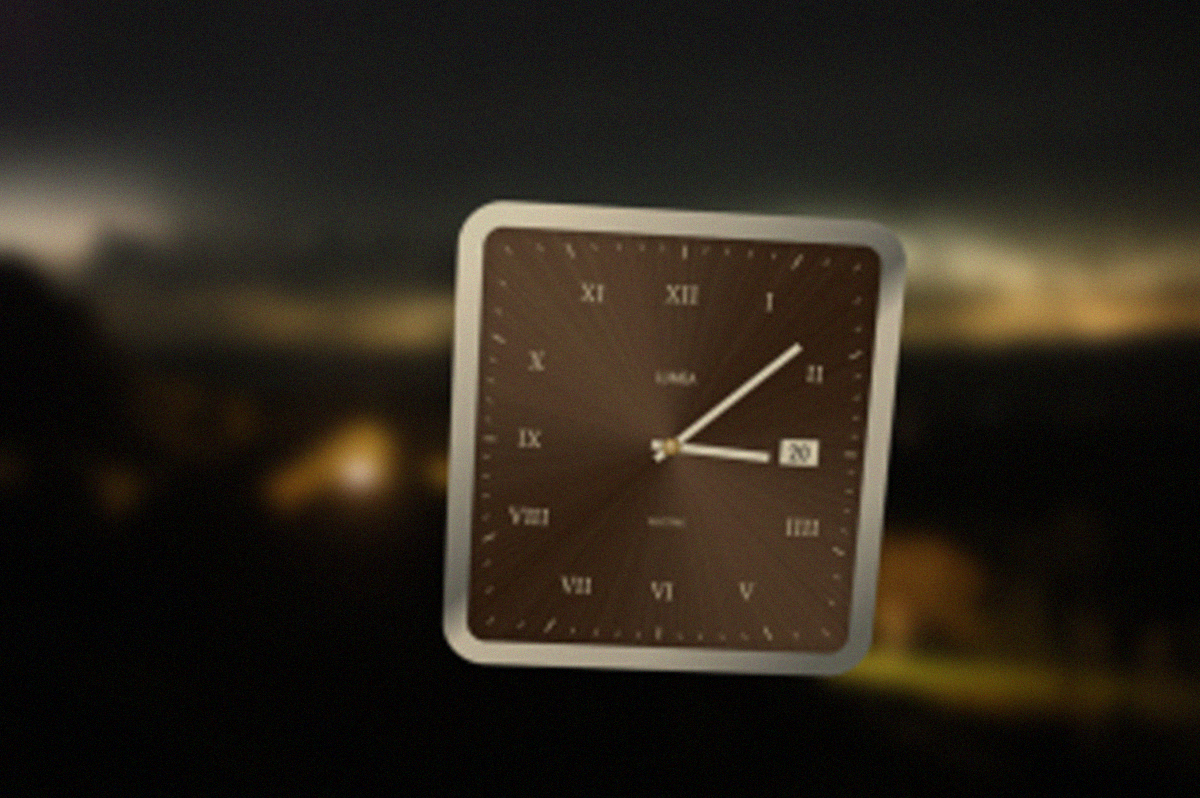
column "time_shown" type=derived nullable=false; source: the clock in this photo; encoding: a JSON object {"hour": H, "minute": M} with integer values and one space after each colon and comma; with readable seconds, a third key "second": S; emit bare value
{"hour": 3, "minute": 8}
